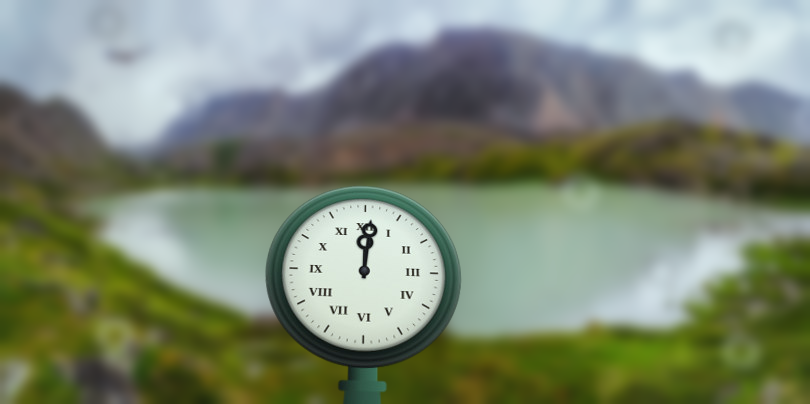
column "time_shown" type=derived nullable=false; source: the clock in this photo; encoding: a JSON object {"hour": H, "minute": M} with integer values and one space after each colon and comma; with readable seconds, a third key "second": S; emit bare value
{"hour": 12, "minute": 1}
